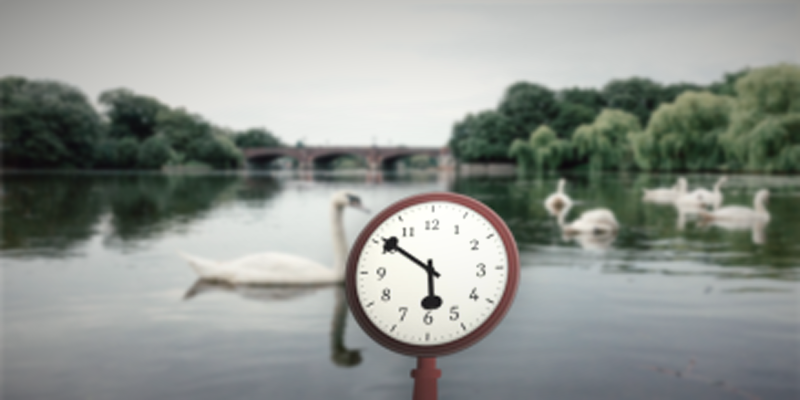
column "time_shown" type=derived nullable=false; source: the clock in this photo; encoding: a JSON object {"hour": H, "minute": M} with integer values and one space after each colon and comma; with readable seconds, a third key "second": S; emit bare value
{"hour": 5, "minute": 51}
